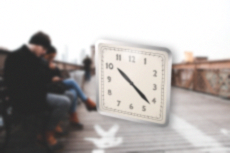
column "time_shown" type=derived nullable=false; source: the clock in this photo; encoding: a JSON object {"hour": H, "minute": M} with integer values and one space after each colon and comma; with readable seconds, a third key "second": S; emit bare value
{"hour": 10, "minute": 22}
